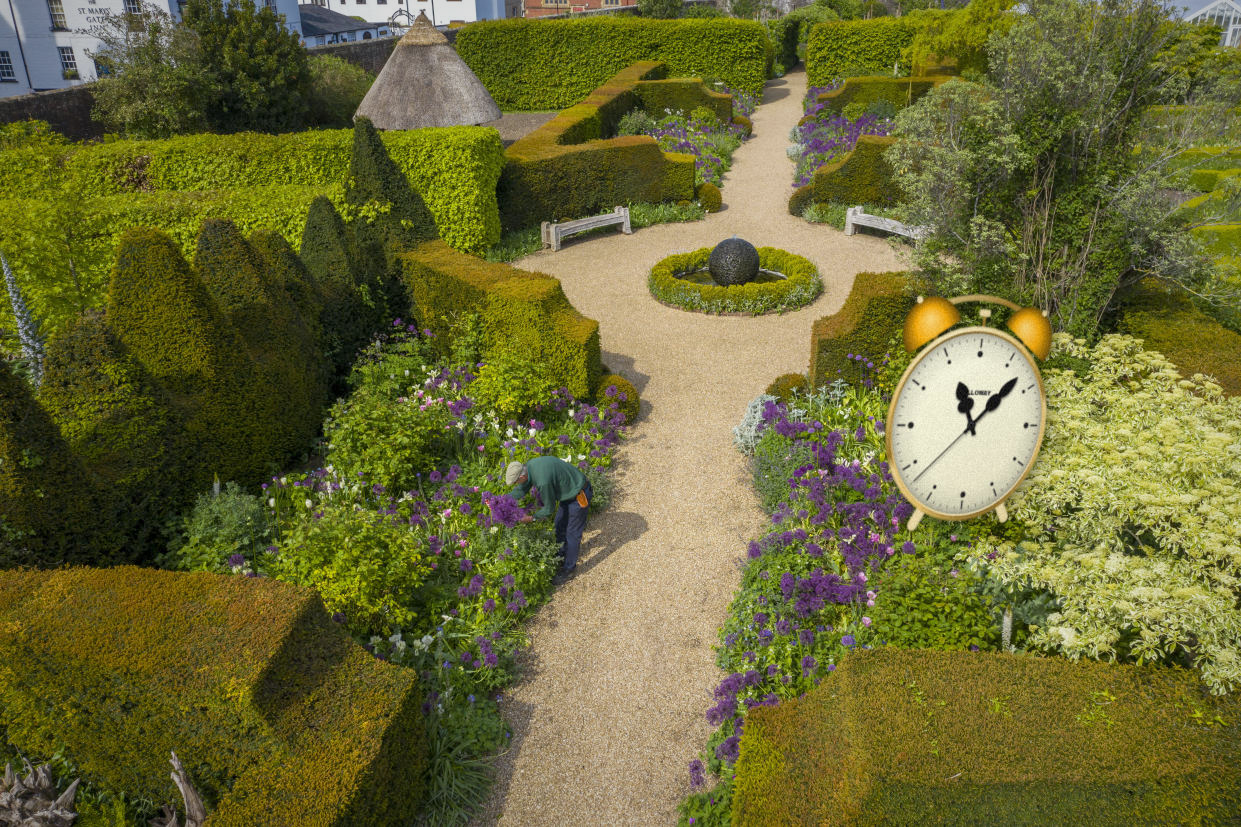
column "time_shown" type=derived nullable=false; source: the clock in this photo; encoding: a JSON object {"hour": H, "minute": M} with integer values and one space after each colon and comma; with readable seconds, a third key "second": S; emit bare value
{"hour": 11, "minute": 7, "second": 38}
